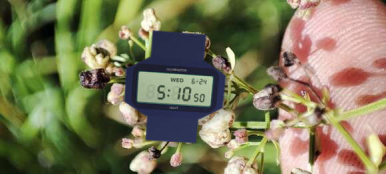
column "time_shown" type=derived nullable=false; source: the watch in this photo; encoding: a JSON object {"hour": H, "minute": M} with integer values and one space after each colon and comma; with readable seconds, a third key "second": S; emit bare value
{"hour": 5, "minute": 10, "second": 50}
